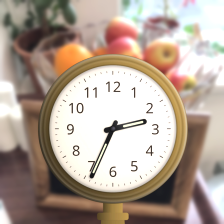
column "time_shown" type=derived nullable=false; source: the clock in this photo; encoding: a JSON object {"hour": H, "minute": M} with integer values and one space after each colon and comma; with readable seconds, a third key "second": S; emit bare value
{"hour": 2, "minute": 34}
